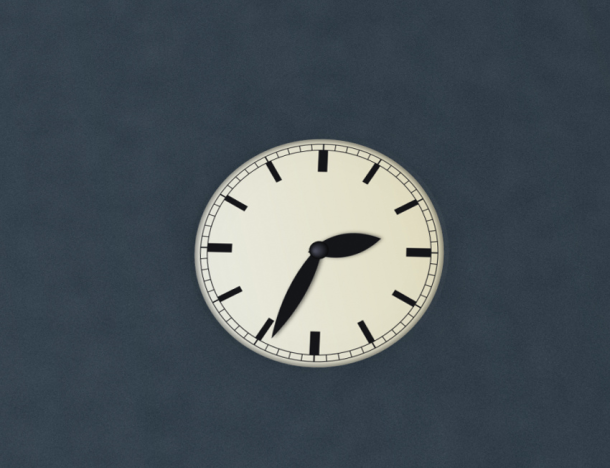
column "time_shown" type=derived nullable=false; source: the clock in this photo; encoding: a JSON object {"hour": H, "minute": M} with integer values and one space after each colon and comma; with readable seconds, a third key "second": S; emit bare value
{"hour": 2, "minute": 34}
